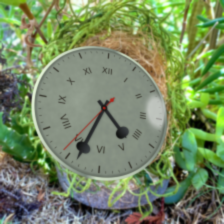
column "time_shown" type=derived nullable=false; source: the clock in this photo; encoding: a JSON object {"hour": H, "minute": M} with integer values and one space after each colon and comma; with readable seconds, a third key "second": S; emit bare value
{"hour": 4, "minute": 33, "second": 36}
